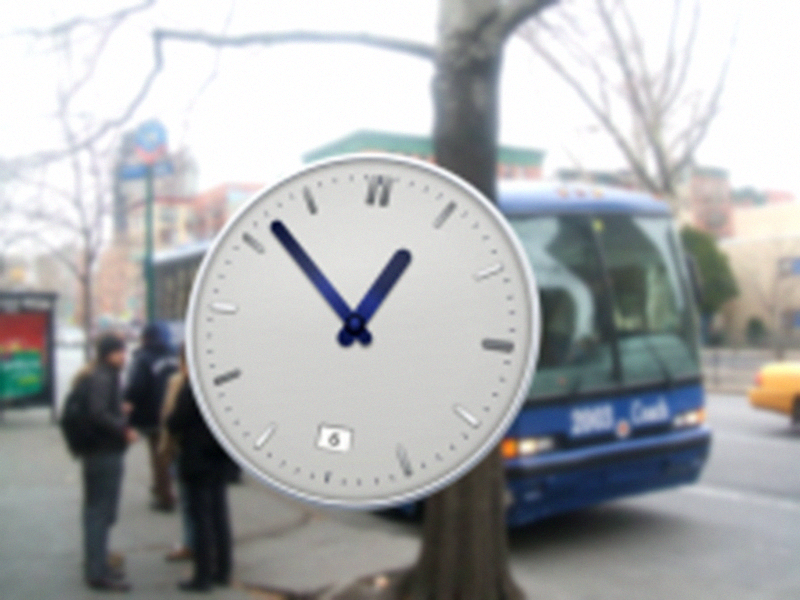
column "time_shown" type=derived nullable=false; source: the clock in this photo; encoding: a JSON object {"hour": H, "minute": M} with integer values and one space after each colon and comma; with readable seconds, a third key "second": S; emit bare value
{"hour": 12, "minute": 52}
